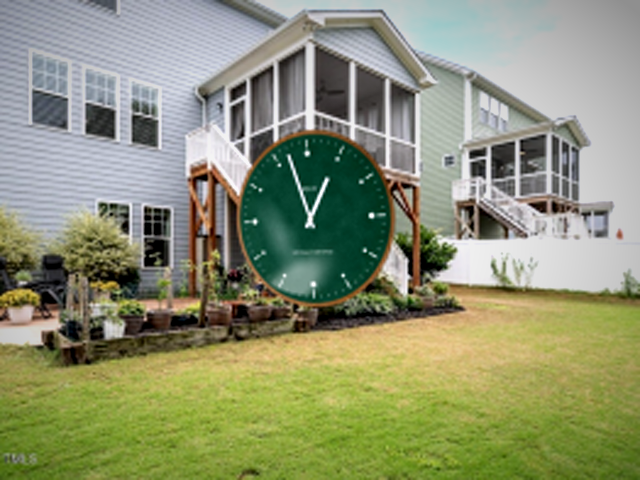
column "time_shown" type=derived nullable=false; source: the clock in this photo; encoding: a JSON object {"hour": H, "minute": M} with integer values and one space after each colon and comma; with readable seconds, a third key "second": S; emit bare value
{"hour": 12, "minute": 57}
